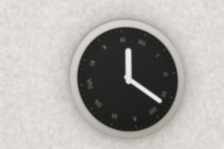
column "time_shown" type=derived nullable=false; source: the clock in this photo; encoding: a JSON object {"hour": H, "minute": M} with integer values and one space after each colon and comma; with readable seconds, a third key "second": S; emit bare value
{"hour": 11, "minute": 17}
